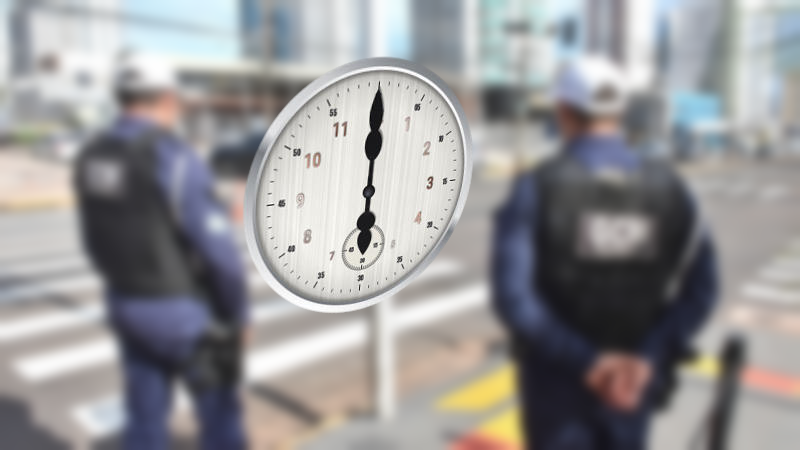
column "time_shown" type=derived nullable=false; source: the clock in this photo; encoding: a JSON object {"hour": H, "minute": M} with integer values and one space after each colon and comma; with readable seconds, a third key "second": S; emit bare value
{"hour": 6, "minute": 0}
